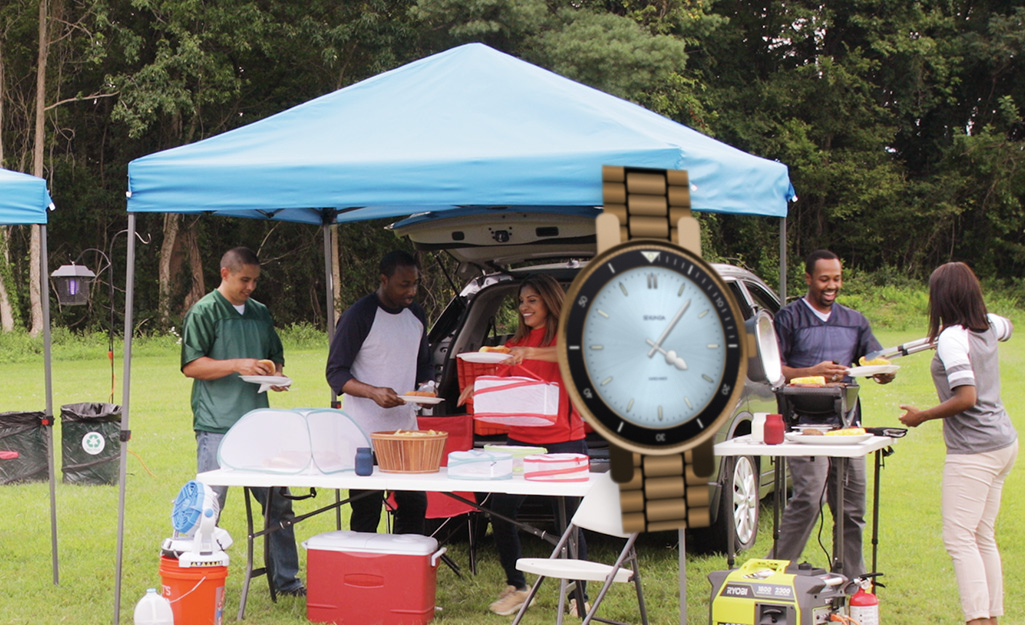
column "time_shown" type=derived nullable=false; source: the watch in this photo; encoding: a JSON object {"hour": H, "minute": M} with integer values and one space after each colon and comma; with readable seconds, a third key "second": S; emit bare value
{"hour": 4, "minute": 7}
